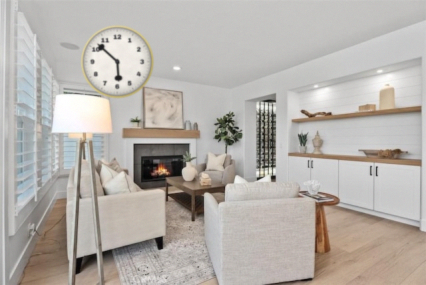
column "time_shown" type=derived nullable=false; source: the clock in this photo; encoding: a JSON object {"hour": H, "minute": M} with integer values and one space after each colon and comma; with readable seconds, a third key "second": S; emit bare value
{"hour": 5, "minute": 52}
